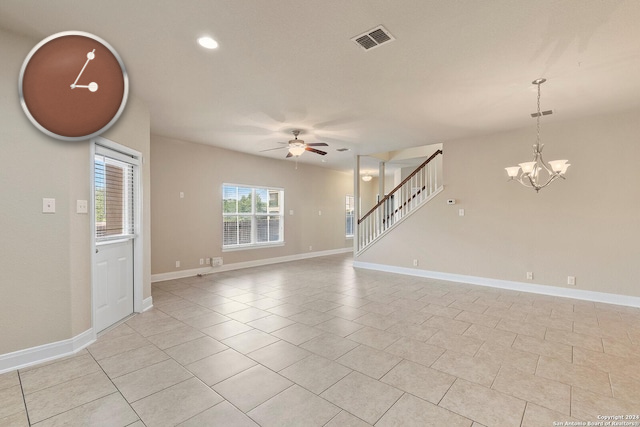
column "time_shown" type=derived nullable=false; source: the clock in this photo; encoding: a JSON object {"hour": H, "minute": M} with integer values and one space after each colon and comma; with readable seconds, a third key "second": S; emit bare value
{"hour": 3, "minute": 5}
